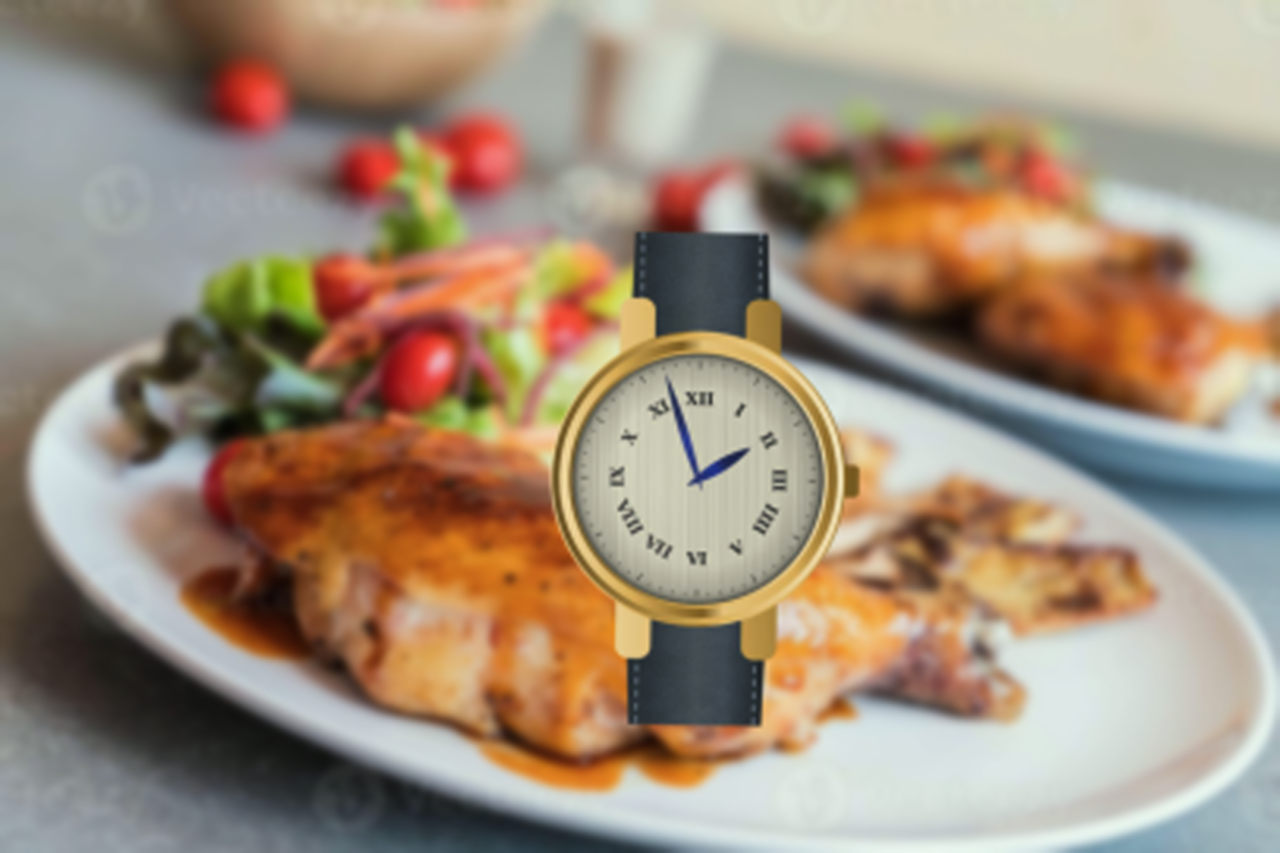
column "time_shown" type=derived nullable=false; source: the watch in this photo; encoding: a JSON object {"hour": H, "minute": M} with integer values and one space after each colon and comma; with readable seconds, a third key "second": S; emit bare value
{"hour": 1, "minute": 57}
